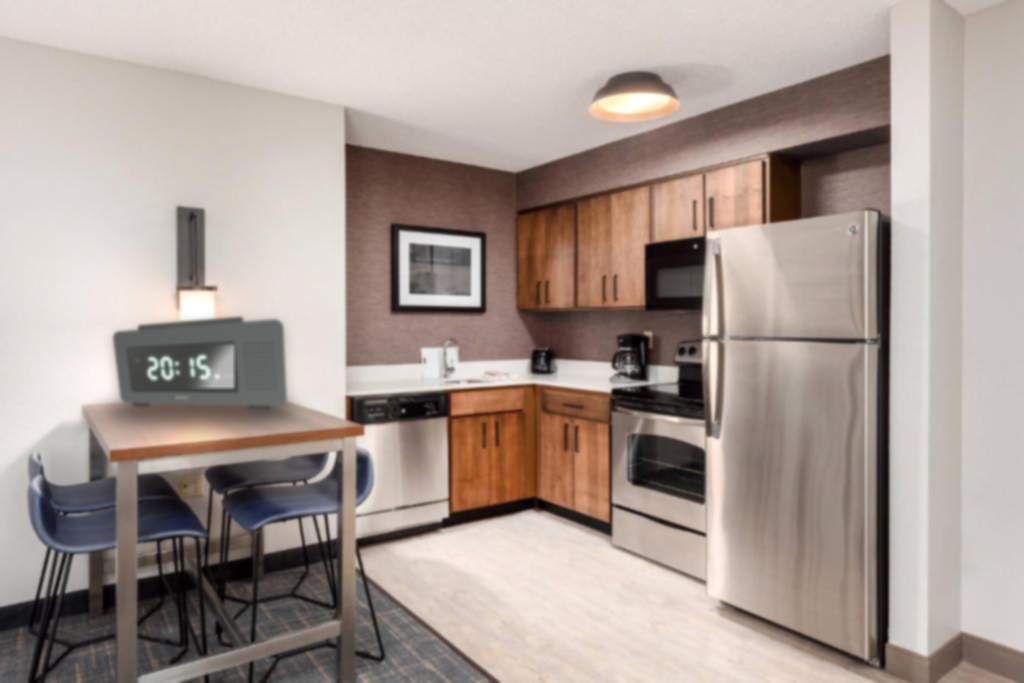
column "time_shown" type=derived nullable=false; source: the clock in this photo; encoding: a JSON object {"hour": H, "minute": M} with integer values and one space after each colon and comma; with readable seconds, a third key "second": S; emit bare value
{"hour": 20, "minute": 15}
